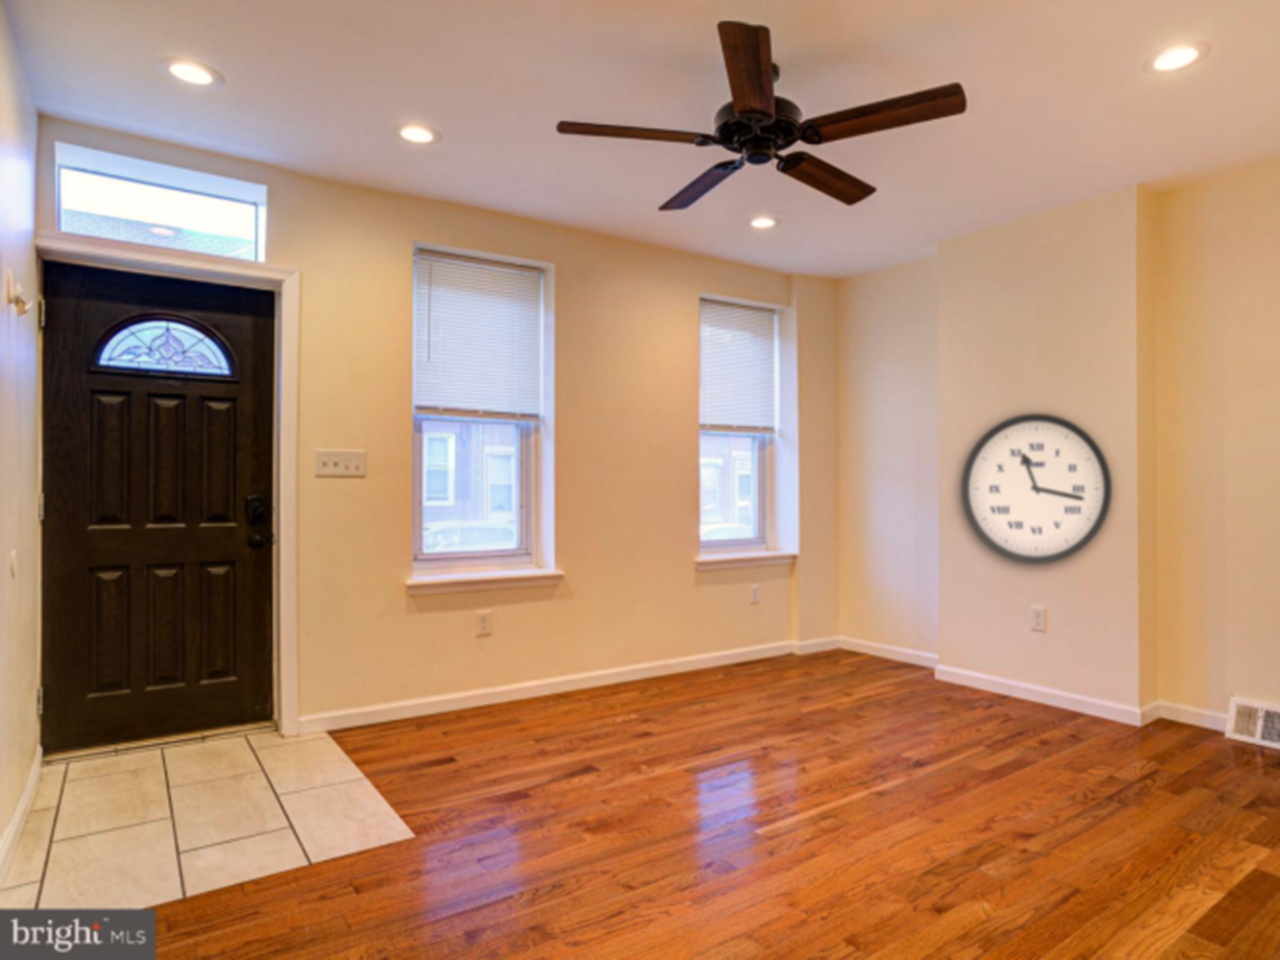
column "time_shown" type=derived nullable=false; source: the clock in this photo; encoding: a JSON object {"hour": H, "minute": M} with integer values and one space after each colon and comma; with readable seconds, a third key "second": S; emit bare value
{"hour": 11, "minute": 17}
